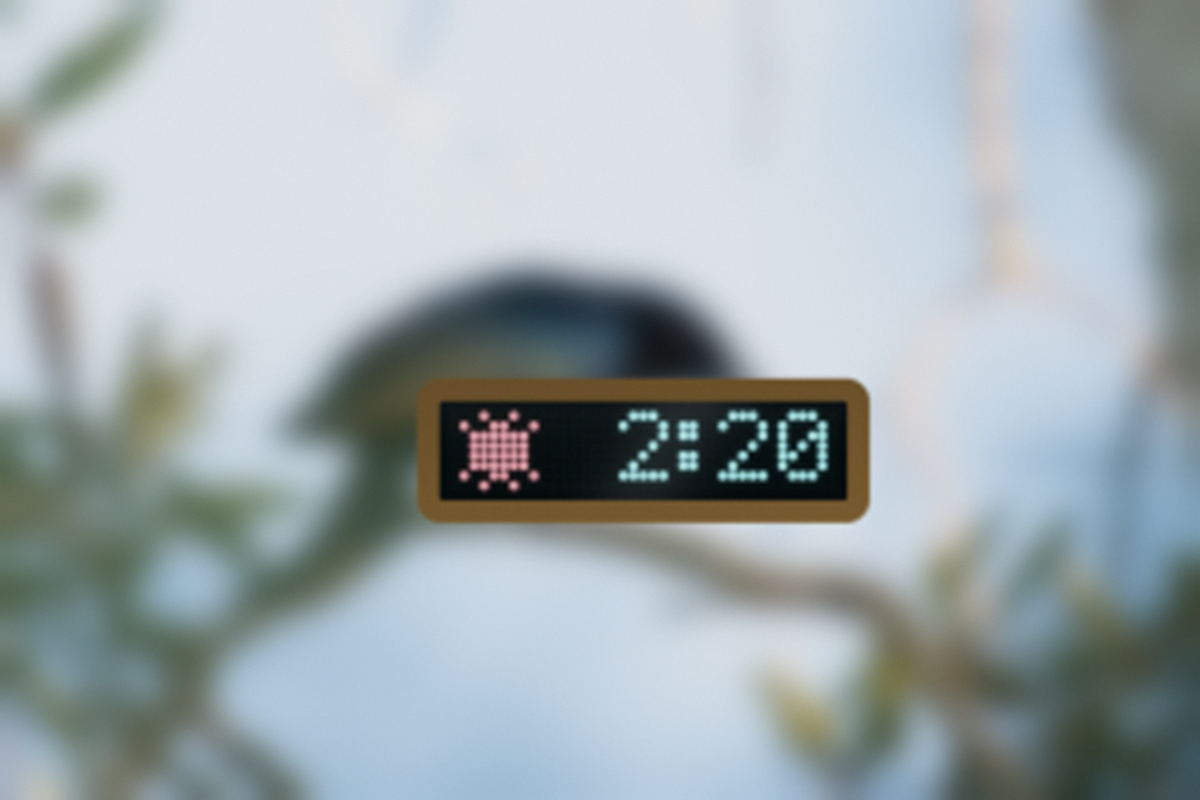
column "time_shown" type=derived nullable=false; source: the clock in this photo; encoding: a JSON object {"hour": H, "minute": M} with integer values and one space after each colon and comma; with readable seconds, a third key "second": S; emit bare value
{"hour": 2, "minute": 20}
